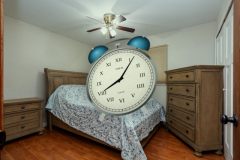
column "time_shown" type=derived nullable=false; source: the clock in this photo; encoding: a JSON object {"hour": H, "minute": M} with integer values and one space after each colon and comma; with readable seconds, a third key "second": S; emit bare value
{"hour": 8, "minute": 6}
